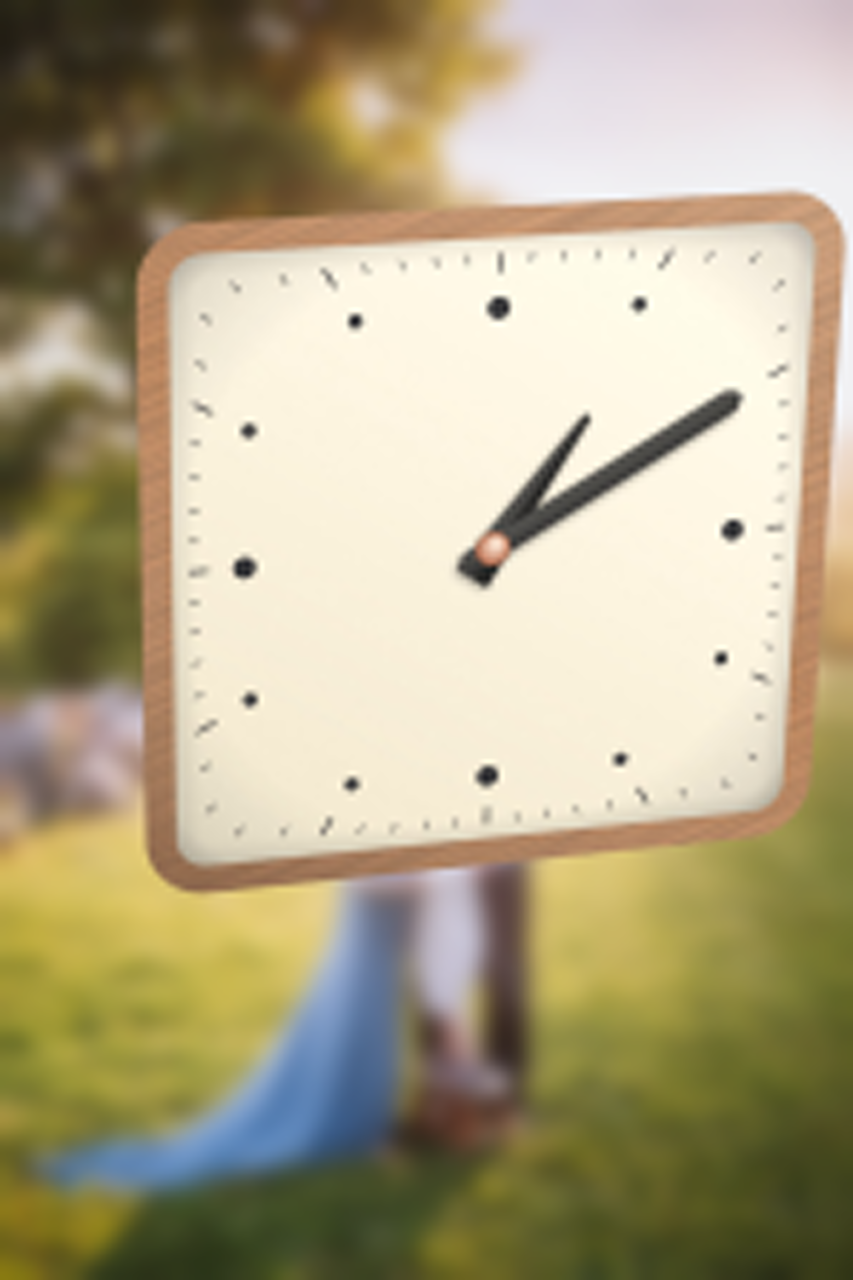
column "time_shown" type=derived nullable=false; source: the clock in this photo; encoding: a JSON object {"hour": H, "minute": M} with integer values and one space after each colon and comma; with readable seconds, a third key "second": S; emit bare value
{"hour": 1, "minute": 10}
